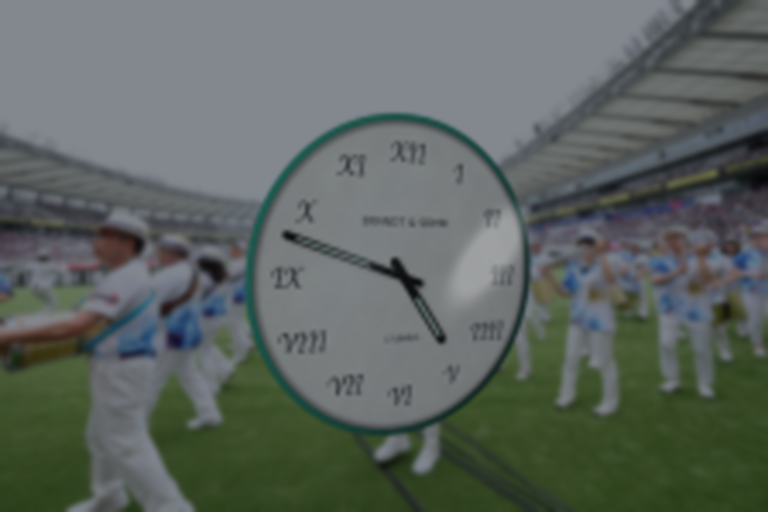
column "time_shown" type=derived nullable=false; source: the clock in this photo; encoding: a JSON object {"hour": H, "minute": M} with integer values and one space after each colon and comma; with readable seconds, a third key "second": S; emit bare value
{"hour": 4, "minute": 48}
